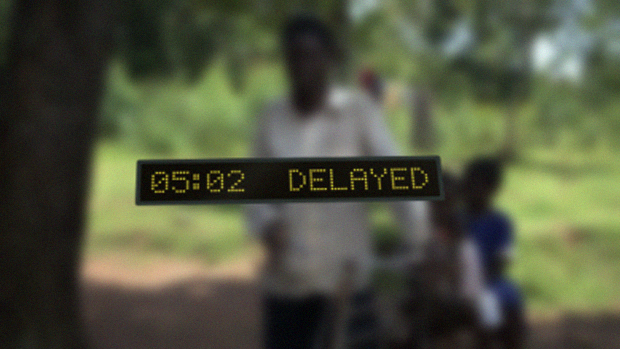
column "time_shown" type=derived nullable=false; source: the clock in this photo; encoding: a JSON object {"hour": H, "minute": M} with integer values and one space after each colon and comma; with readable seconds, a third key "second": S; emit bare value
{"hour": 5, "minute": 2}
